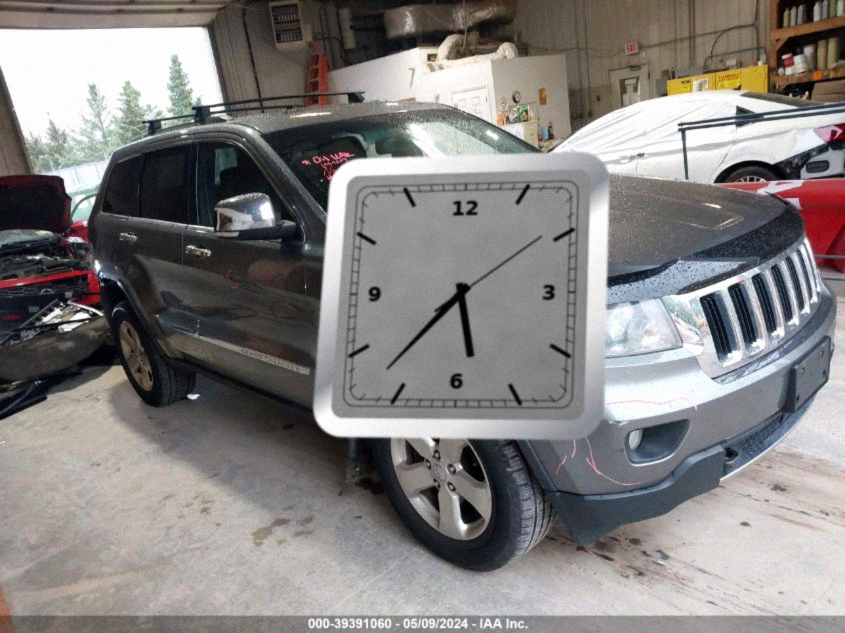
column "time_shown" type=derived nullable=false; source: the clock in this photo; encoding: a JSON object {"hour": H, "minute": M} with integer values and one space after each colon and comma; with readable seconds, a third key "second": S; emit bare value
{"hour": 5, "minute": 37, "second": 9}
